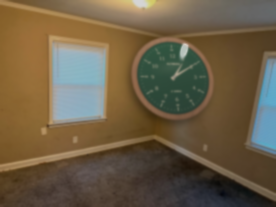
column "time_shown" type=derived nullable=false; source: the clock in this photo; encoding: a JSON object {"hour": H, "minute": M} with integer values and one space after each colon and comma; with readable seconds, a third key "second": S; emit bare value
{"hour": 1, "minute": 10}
